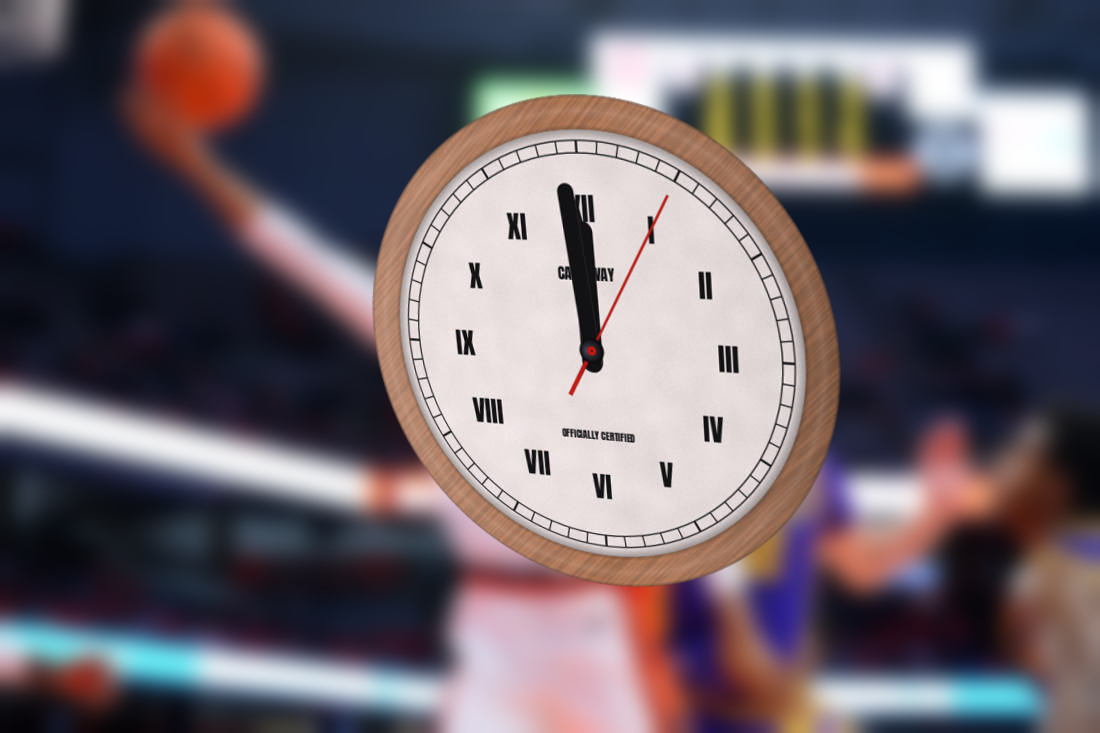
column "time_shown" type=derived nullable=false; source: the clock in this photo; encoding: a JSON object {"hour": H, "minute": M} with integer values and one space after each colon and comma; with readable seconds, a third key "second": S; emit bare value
{"hour": 11, "minute": 59, "second": 5}
